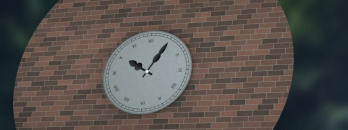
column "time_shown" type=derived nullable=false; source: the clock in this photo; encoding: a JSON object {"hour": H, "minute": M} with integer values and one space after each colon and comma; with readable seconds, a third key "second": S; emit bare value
{"hour": 10, "minute": 5}
